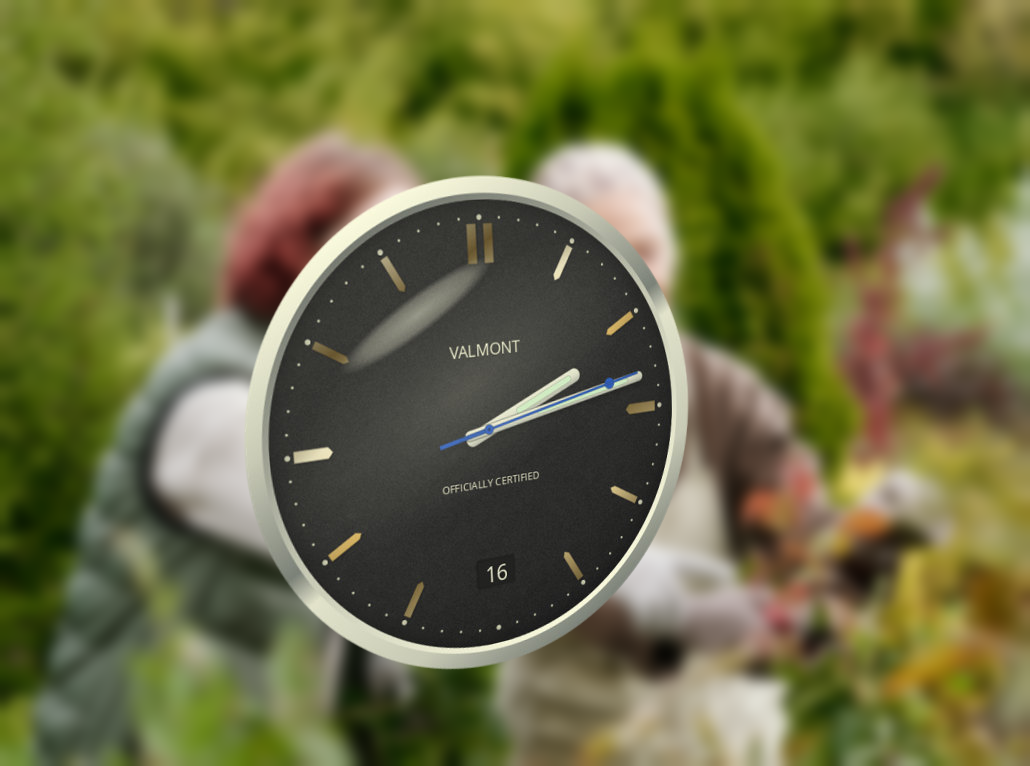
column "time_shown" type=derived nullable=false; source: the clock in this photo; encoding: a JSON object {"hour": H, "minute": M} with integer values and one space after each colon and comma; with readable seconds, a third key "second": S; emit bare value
{"hour": 2, "minute": 13, "second": 13}
